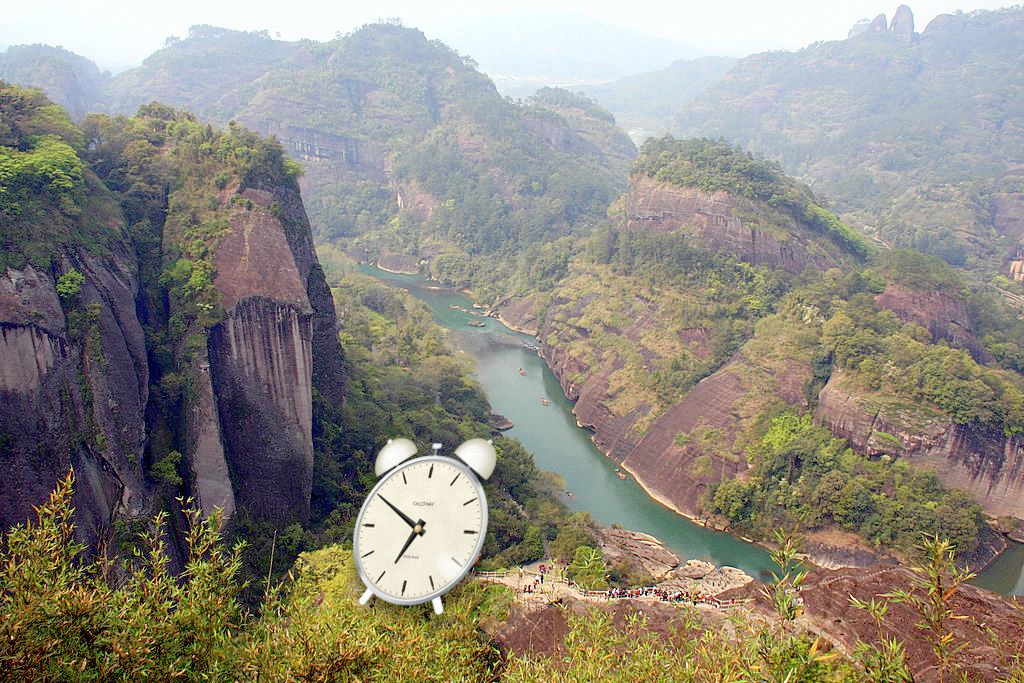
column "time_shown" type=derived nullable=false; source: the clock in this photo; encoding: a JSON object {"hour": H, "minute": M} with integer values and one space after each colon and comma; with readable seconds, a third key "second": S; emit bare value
{"hour": 6, "minute": 50}
